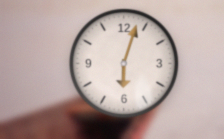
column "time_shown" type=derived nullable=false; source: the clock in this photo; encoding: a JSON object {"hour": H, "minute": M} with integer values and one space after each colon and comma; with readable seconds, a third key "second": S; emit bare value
{"hour": 6, "minute": 3}
